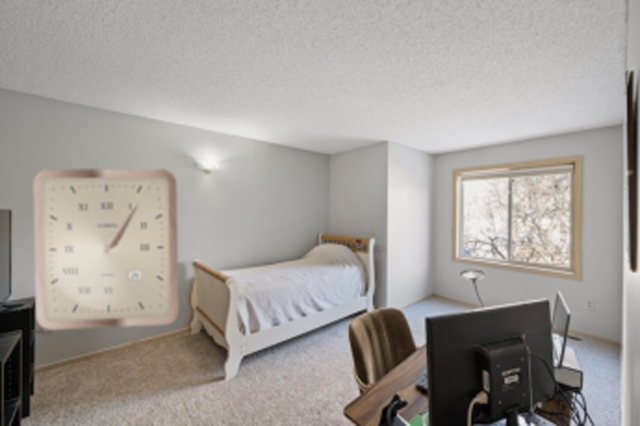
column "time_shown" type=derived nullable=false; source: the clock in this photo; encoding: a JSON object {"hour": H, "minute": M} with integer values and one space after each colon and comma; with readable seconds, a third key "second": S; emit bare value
{"hour": 1, "minute": 6}
